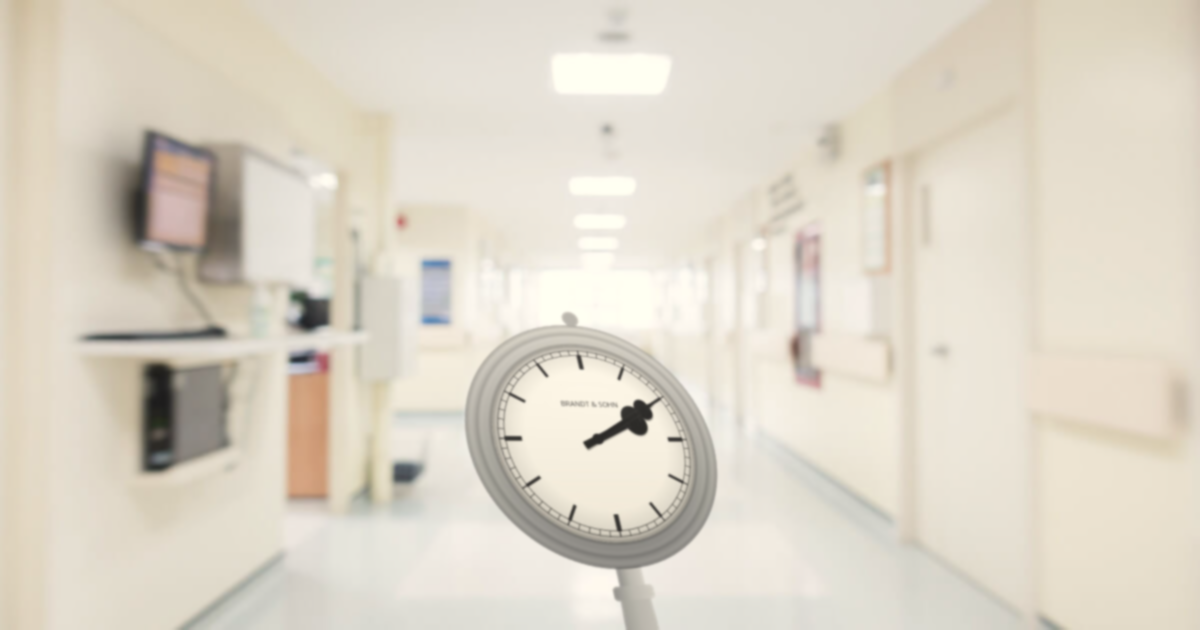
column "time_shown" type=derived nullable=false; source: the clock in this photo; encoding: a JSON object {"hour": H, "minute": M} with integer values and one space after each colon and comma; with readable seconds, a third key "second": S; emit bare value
{"hour": 2, "minute": 10}
